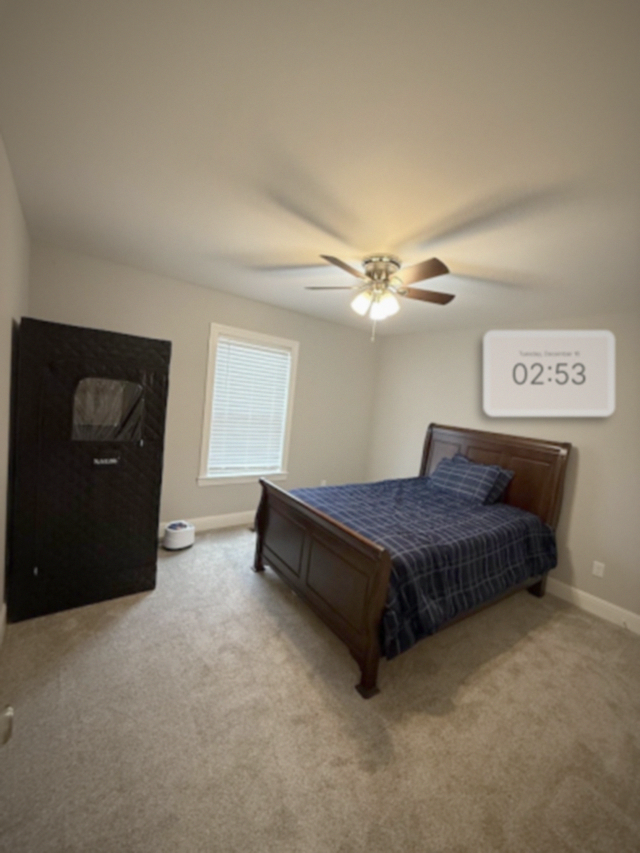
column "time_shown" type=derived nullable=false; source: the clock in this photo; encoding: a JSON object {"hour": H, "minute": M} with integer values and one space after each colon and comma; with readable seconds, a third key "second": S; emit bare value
{"hour": 2, "minute": 53}
